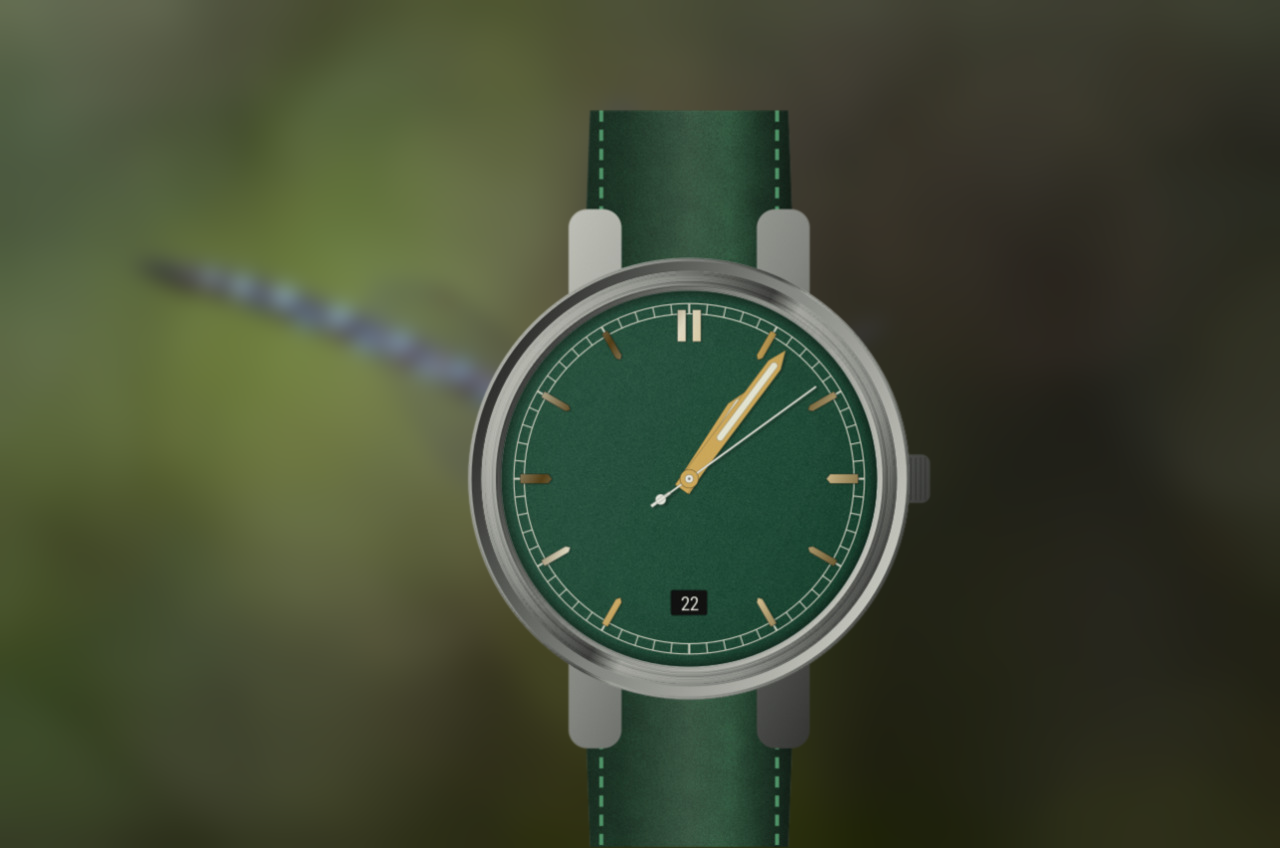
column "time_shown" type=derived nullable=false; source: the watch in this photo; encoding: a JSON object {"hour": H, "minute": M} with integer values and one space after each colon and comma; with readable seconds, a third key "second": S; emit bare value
{"hour": 1, "minute": 6, "second": 9}
